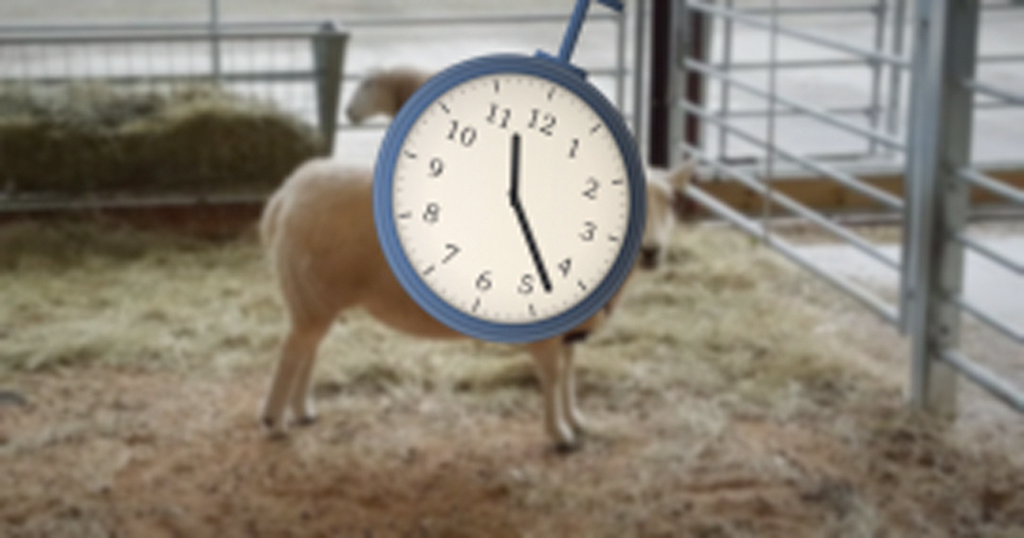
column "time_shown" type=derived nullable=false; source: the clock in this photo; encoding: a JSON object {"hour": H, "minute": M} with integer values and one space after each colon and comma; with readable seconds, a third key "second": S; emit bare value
{"hour": 11, "minute": 23}
